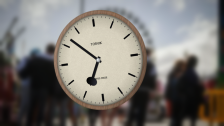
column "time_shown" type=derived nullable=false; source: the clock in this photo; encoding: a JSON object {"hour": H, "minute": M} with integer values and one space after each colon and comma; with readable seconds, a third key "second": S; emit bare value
{"hour": 6, "minute": 52}
